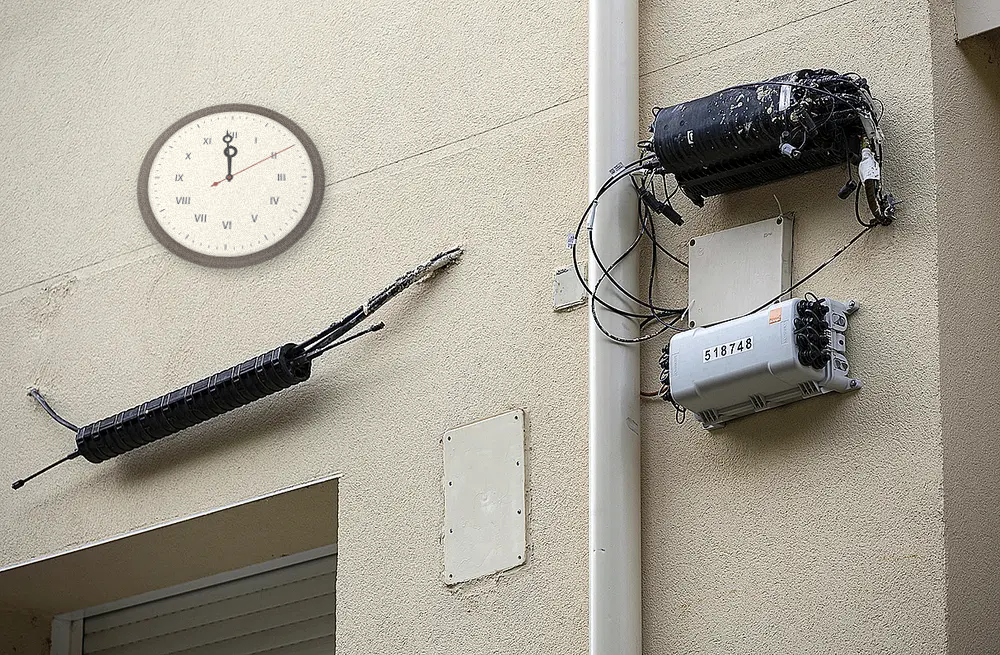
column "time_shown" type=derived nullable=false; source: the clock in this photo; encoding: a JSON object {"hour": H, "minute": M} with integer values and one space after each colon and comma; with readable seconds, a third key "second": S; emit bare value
{"hour": 11, "minute": 59, "second": 10}
